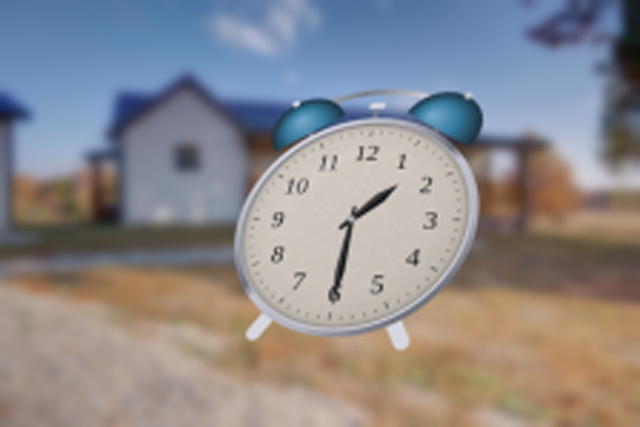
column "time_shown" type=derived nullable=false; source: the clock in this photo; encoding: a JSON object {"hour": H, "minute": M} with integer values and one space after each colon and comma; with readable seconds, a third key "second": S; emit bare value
{"hour": 1, "minute": 30}
